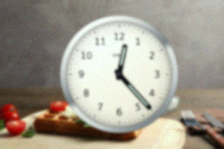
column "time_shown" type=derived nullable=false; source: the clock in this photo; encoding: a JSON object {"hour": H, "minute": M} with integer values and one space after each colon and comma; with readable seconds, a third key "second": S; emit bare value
{"hour": 12, "minute": 23}
